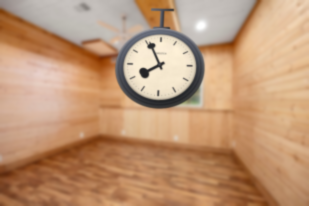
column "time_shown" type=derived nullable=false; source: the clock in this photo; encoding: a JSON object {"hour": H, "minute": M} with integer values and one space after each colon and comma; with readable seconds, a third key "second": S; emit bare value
{"hour": 7, "minute": 56}
